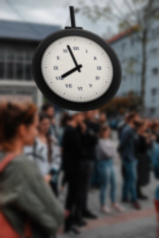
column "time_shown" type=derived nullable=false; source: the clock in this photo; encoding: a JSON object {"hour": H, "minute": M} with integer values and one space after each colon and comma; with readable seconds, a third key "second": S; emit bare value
{"hour": 7, "minute": 57}
